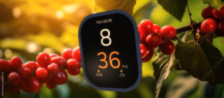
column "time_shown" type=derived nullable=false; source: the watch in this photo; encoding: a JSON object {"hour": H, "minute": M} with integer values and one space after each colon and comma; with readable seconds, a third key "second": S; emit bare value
{"hour": 8, "minute": 36}
